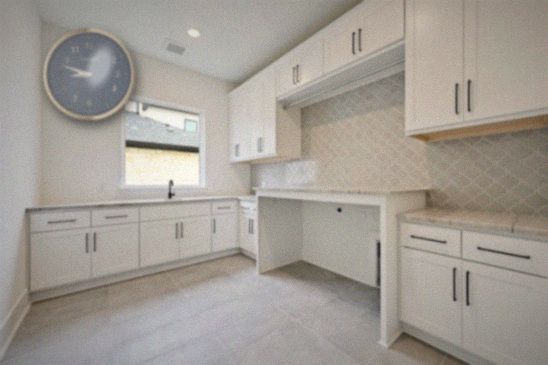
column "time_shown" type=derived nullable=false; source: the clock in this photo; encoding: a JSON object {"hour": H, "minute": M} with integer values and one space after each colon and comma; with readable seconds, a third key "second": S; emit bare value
{"hour": 8, "minute": 48}
